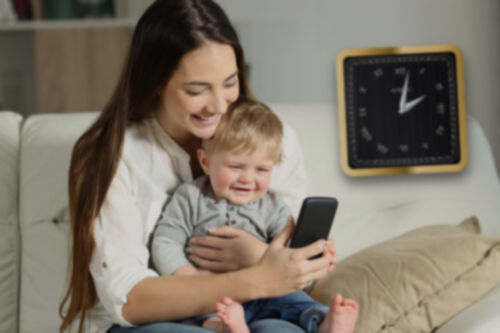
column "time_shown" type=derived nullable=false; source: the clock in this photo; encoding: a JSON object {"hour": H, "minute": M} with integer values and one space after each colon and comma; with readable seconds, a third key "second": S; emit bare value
{"hour": 2, "minute": 2}
